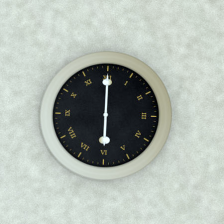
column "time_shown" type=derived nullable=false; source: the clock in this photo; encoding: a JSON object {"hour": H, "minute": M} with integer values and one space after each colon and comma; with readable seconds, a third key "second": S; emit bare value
{"hour": 6, "minute": 0}
